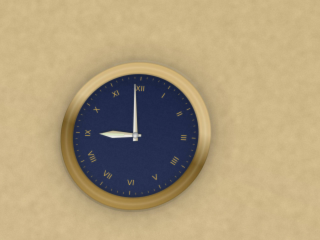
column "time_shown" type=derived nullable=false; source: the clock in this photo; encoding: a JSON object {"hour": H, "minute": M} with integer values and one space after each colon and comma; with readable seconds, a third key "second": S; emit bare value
{"hour": 8, "minute": 59}
